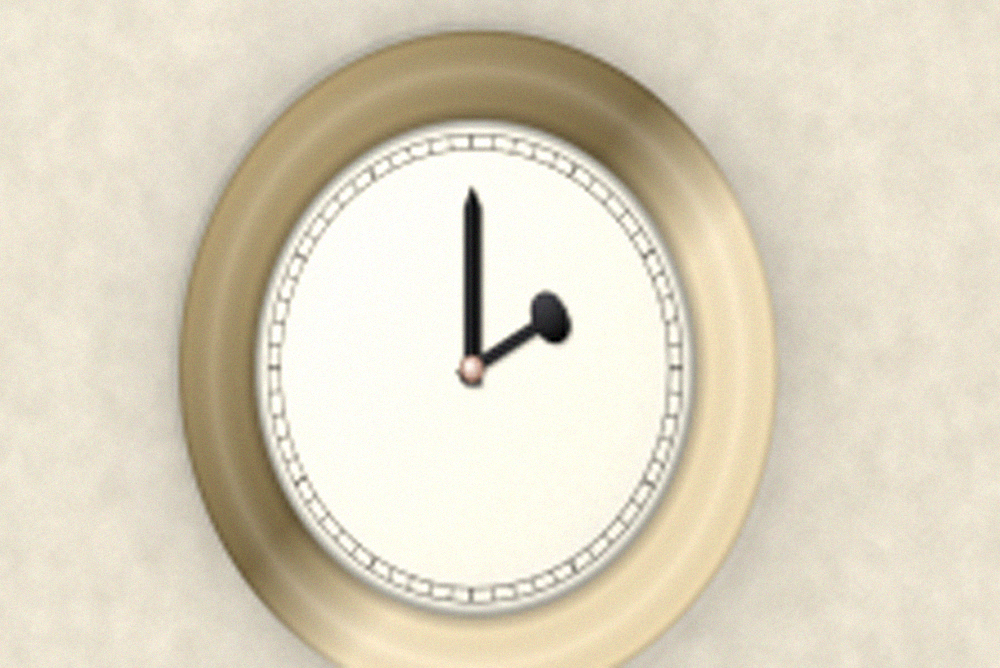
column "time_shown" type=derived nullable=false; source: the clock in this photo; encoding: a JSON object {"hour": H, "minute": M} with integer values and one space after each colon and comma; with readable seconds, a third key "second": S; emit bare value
{"hour": 2, "minute": 0}
